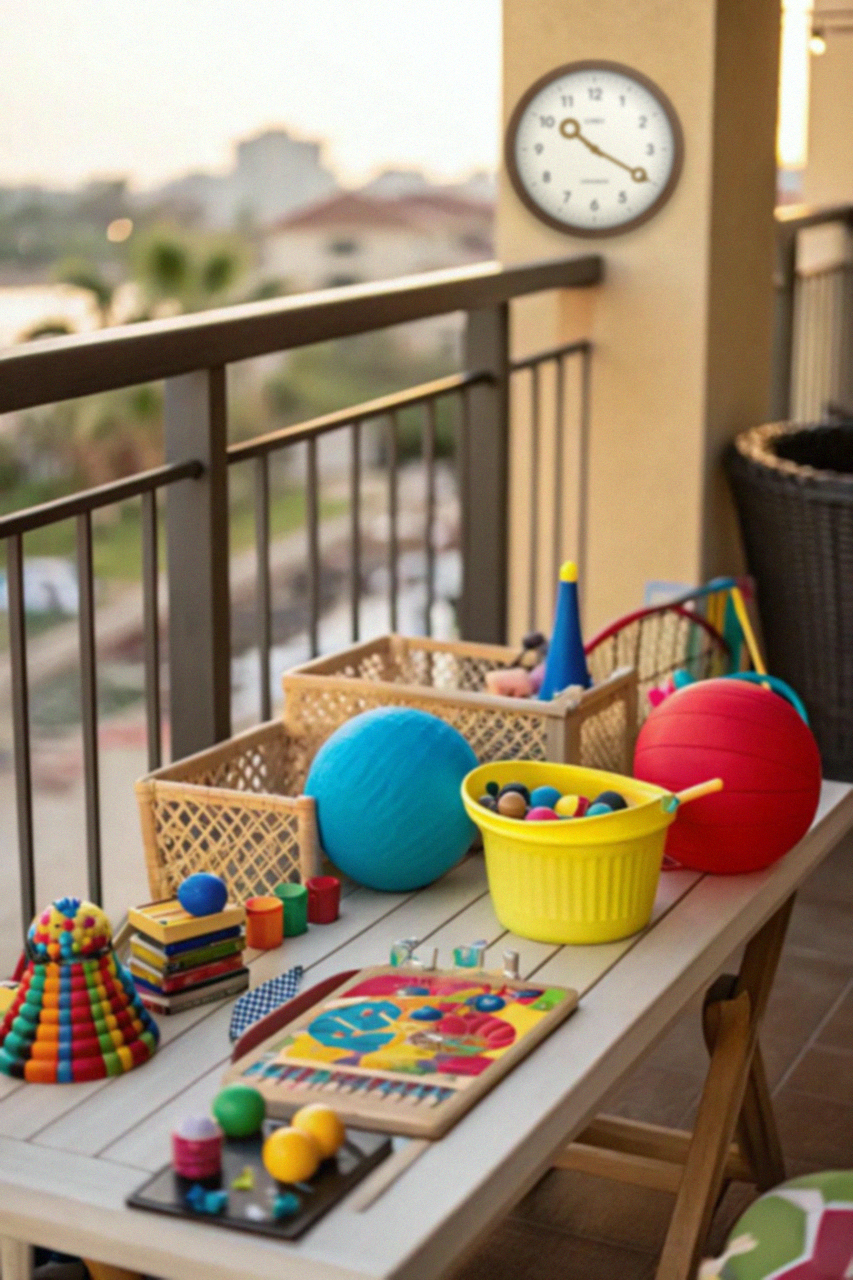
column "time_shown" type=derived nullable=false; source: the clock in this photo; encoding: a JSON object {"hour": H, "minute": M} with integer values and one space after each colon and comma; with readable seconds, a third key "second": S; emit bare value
{"hour": 10, "minute": 20}
